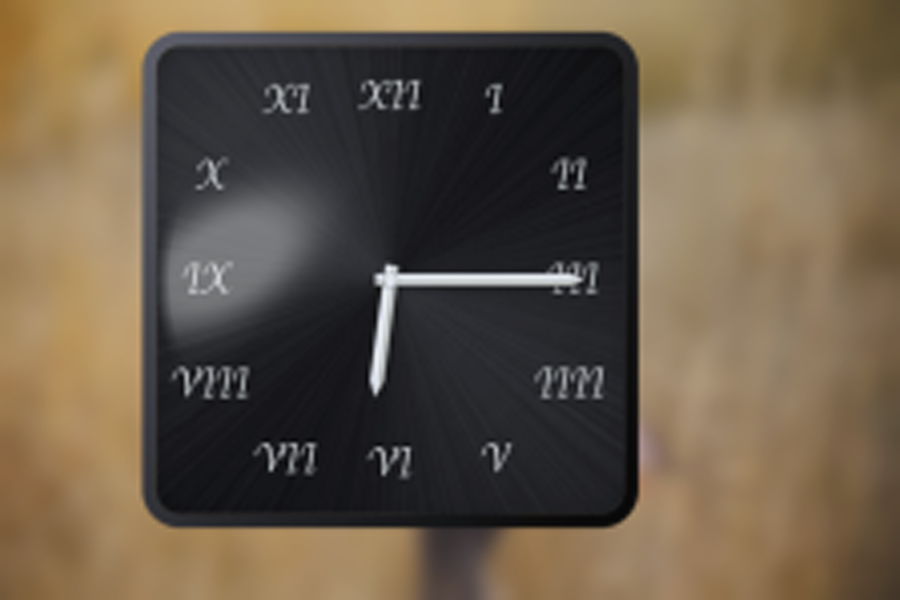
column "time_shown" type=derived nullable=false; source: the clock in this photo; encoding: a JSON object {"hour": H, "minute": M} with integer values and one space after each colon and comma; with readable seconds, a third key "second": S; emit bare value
{"hour": 6, "minute": 15}
